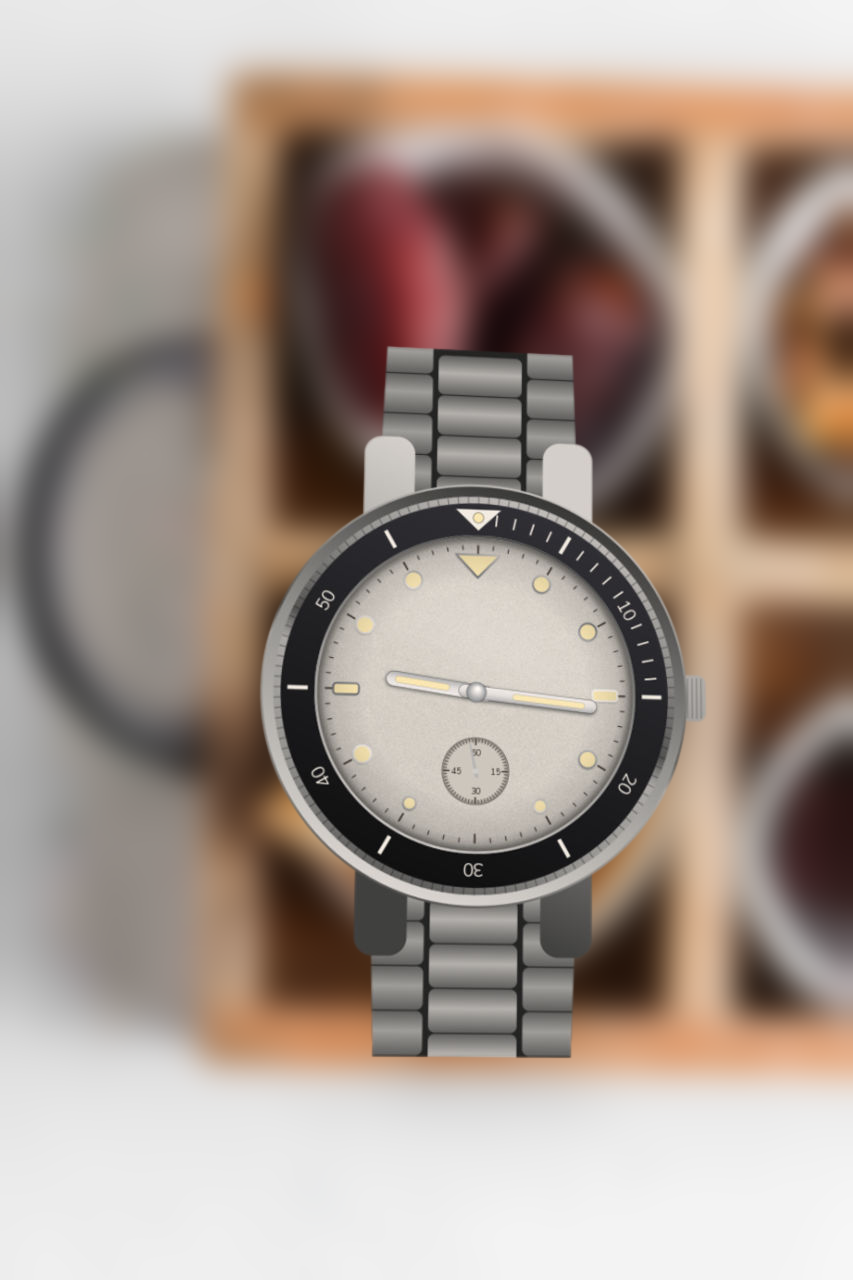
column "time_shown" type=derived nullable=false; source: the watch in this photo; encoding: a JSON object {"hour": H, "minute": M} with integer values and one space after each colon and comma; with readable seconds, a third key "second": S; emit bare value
{"hour": 9, "minute": 15, "second": 58}
